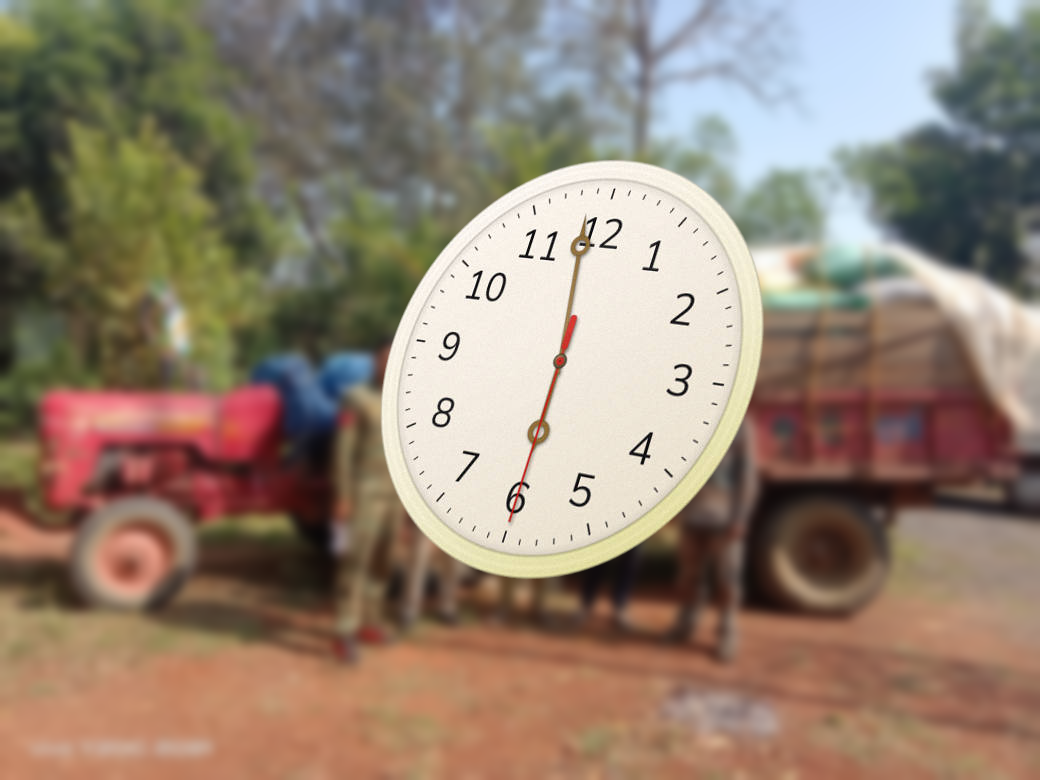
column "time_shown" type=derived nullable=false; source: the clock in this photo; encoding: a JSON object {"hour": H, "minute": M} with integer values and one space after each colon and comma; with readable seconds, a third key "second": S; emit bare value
{"hour": 5, "minute": 58, "second": 30}
